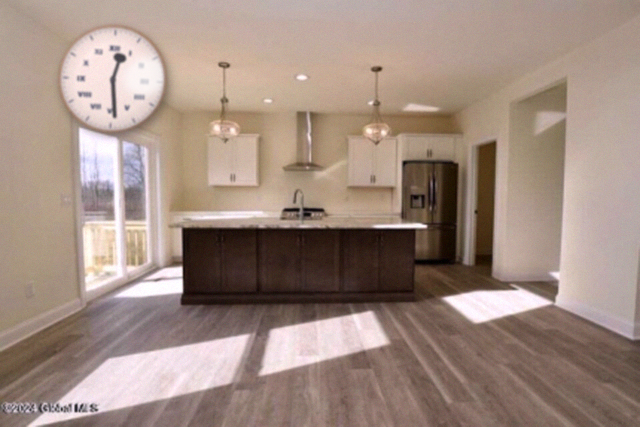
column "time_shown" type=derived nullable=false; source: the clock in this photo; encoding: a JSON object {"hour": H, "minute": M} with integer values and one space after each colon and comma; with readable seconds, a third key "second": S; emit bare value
{"hour": 12, "minute": 29}
